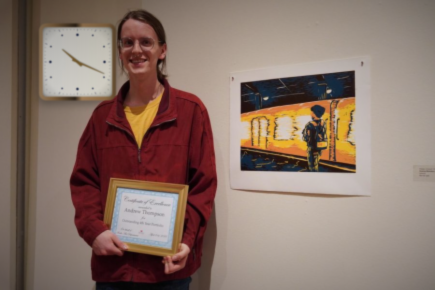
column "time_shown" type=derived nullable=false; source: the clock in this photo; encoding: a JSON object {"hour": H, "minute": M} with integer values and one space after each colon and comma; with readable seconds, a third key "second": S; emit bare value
{"hour": 10, "minute": 19}
